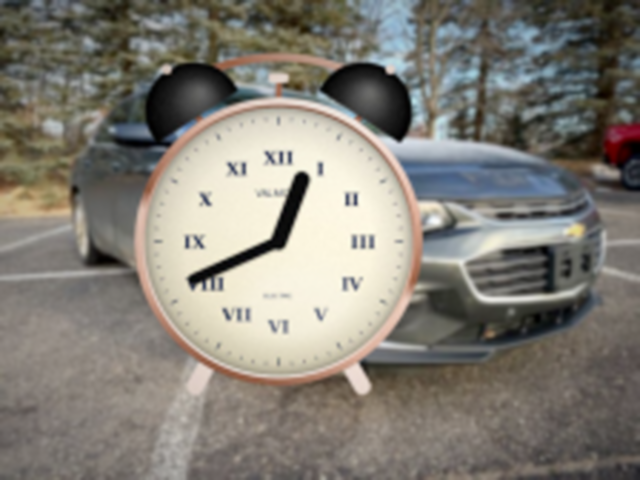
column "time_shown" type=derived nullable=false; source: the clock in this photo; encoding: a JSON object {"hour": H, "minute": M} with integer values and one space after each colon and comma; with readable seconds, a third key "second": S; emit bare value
{"hour": 12, "minute": 41}
